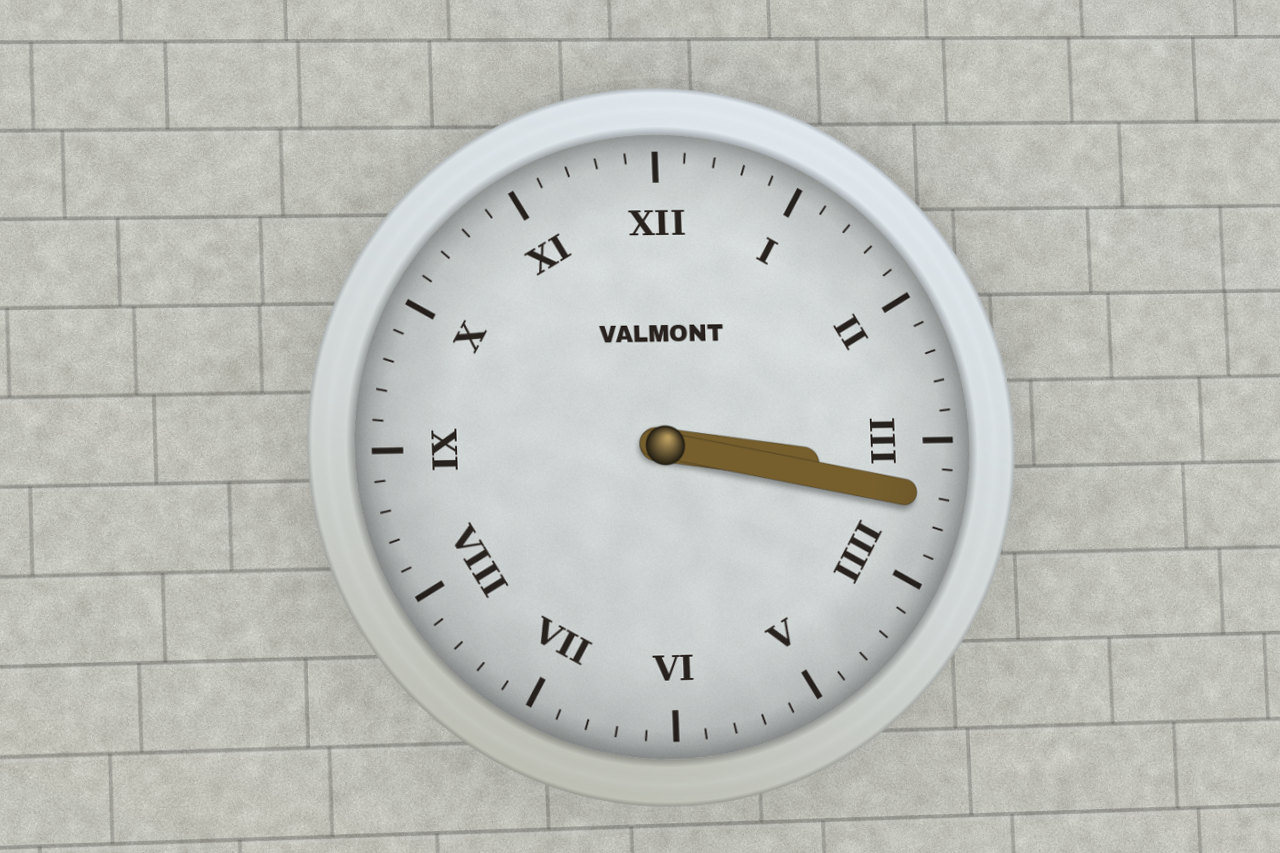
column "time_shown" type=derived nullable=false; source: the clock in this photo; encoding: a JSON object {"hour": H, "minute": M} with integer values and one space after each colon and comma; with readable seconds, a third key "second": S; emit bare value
{"hour": 3, "minute": 17}
